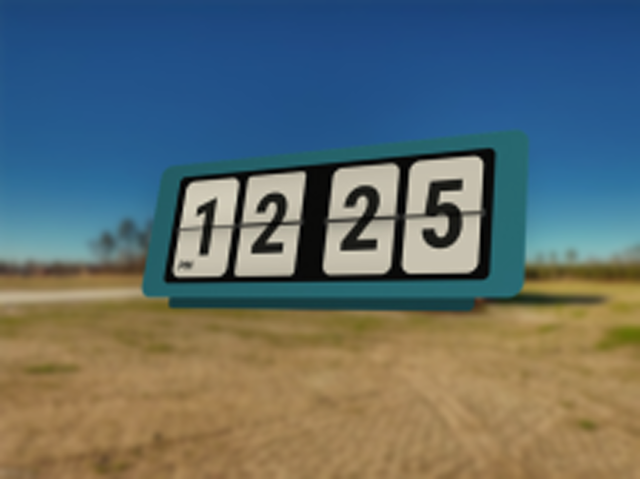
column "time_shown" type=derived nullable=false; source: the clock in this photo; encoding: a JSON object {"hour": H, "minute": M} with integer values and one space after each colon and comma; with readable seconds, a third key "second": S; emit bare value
{"hour": 12, "minute": 25}
